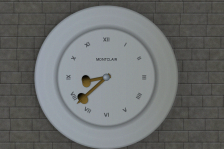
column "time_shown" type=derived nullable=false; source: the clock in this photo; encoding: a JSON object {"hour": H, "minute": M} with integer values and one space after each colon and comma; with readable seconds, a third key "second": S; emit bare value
{"hour": 8, "minute": 38}
